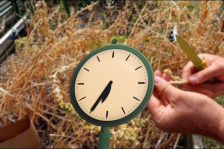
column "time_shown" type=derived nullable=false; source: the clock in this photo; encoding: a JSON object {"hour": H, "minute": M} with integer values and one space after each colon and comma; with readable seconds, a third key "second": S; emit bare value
{"hour": 6, "minute": 35}
